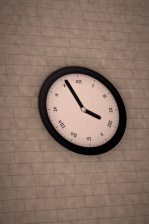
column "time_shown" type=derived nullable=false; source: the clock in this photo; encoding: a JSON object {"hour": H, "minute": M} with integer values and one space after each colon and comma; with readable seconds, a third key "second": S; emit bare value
{"hour": 3, "minute": 56}
